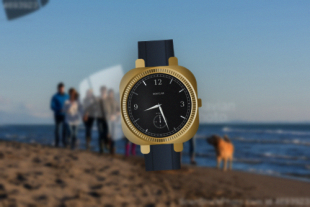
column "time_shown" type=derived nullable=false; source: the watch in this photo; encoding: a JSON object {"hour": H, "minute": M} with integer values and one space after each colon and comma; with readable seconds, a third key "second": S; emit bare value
{"hour": 8, "minute": 27}
